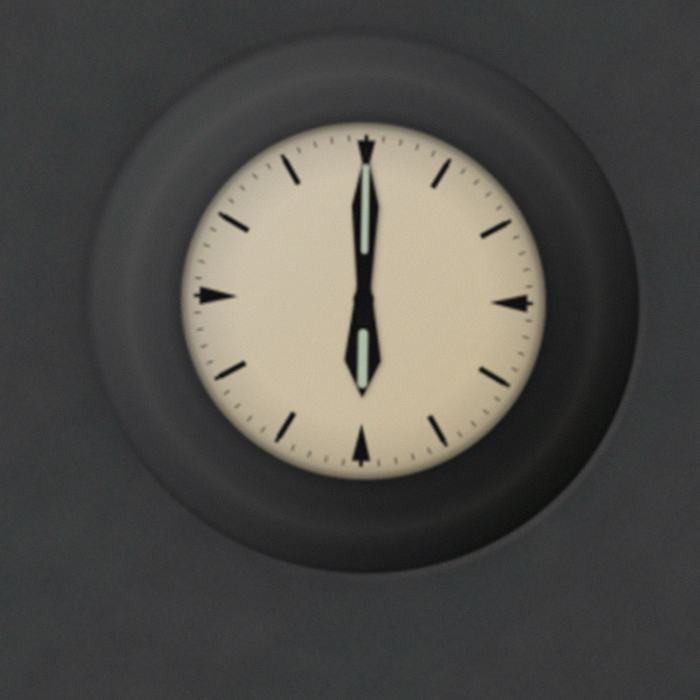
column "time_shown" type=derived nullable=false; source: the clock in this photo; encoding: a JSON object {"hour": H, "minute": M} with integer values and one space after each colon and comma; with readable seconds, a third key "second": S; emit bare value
{"hour": 6, "minute": 0}
